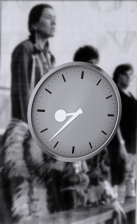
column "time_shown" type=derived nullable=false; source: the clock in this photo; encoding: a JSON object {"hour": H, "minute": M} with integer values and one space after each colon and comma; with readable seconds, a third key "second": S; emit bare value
{"hour": 8, "minute": 37}
